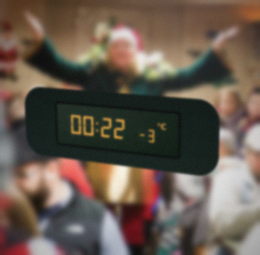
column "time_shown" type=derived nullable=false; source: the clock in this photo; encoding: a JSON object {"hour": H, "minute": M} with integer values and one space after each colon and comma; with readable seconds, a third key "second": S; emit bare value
{"hour": 0, "minute": 22}
